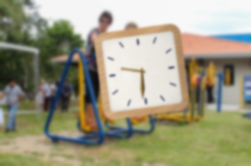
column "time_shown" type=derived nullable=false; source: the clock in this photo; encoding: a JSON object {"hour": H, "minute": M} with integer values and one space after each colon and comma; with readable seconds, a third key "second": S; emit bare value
{"hour": 9, "minute": 31}
